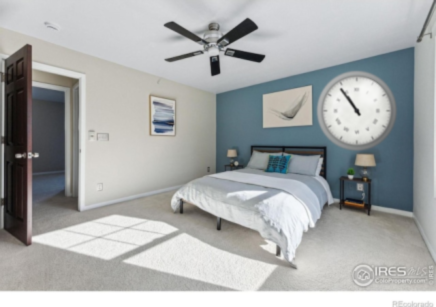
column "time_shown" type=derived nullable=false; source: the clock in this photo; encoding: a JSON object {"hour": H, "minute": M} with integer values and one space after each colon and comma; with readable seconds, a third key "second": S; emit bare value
{"hour": 10, "minute": 54}
